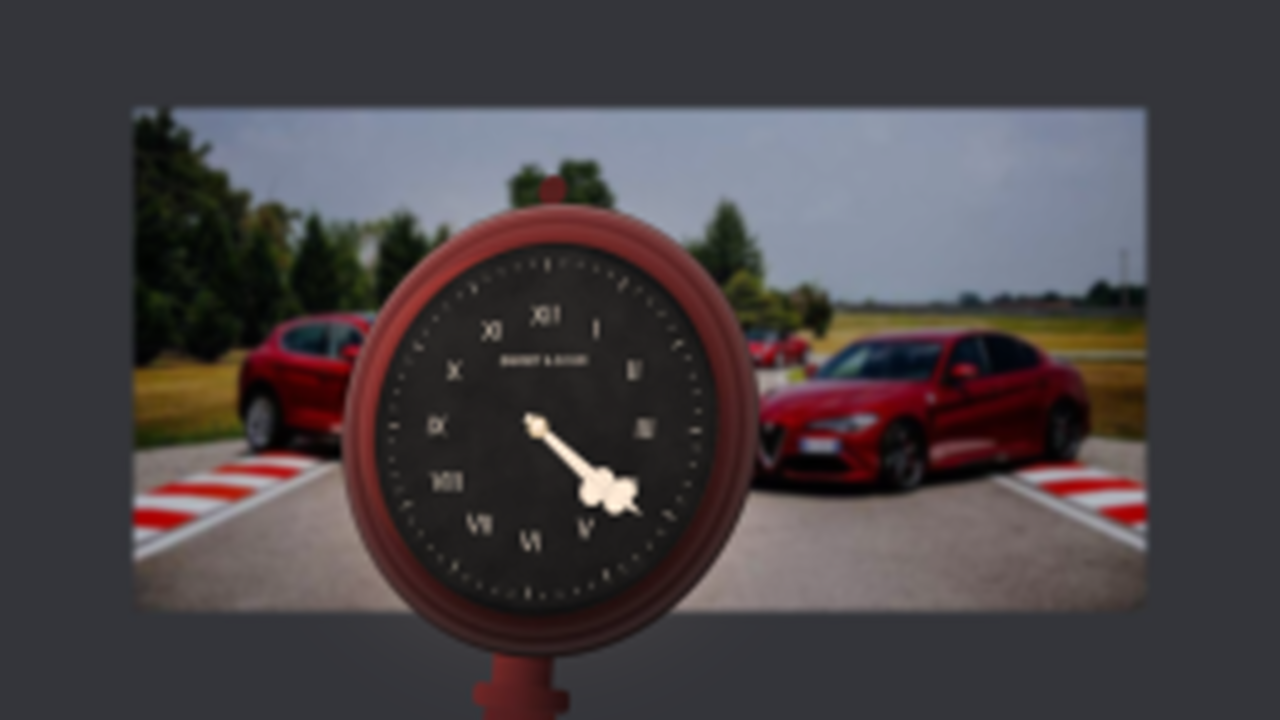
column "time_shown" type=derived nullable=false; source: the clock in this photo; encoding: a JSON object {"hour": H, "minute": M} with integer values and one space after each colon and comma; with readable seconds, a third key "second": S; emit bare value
{"hour": 4, "minute": 21}
